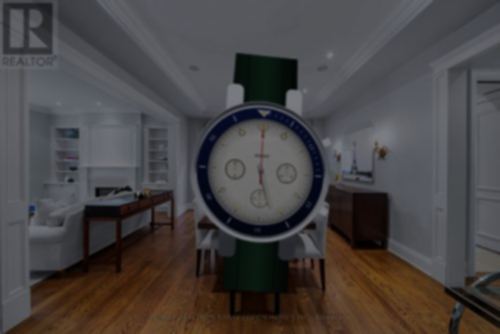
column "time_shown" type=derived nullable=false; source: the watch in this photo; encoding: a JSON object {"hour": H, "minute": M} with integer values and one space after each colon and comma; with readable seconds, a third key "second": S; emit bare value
{"hour": 5, "minute": 27}
